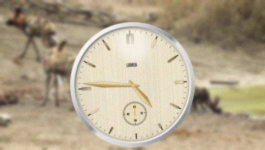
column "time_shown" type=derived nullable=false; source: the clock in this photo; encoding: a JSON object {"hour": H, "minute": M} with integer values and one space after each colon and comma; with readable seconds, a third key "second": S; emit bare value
{"hour": 4, "minute": 46}
